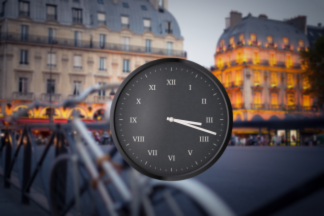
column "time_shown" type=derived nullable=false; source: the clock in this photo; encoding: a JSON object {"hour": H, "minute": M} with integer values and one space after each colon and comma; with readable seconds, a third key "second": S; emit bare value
{"hour": 3, "minute": 18}
